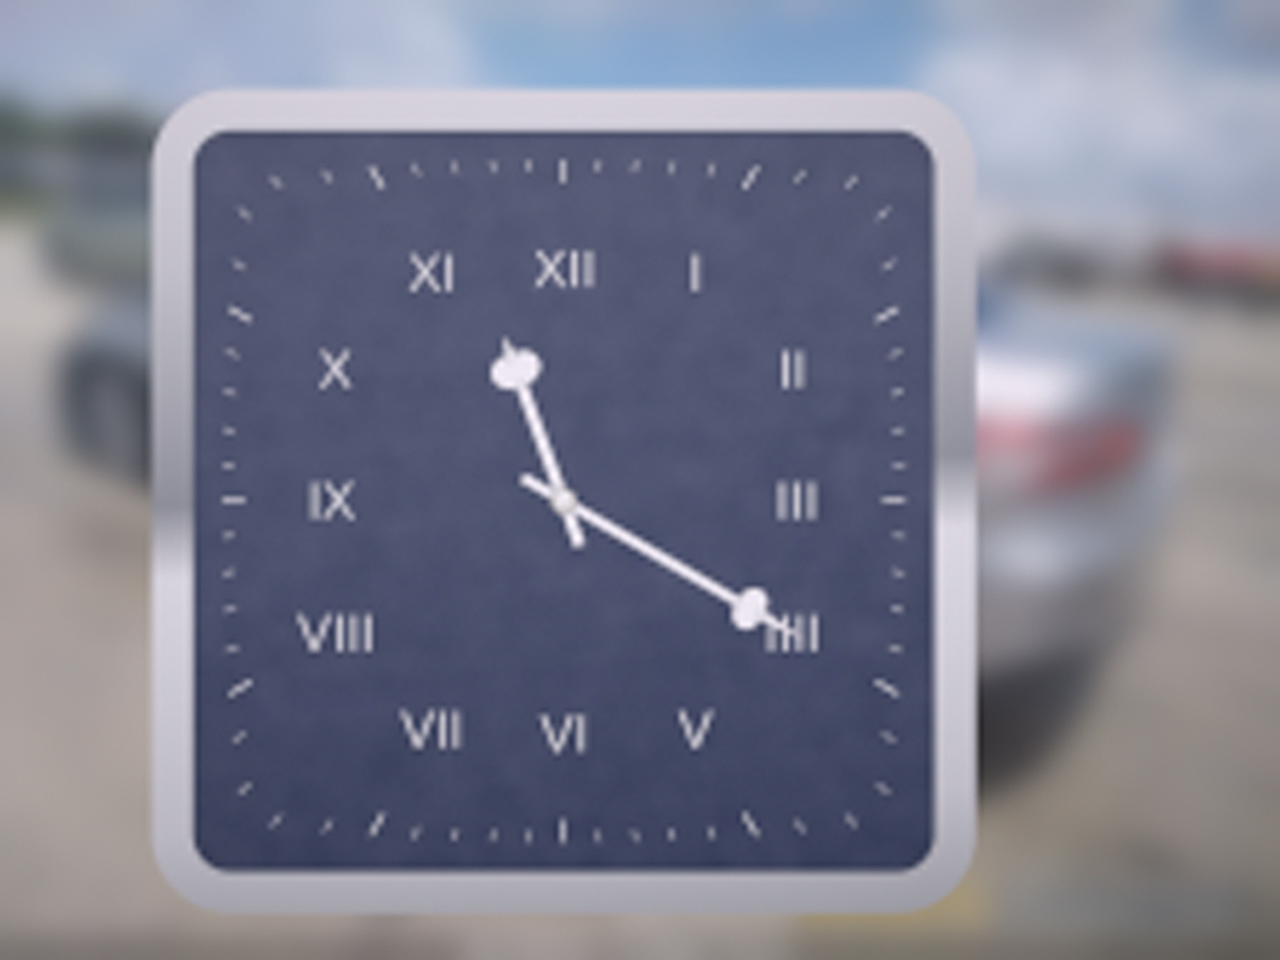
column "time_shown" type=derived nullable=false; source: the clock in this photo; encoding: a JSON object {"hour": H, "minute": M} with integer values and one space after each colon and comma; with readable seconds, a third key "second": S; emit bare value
{"hour": 11, "minute": 20}
